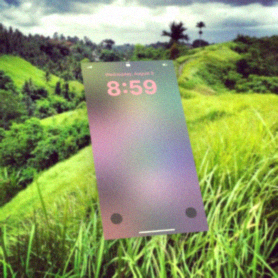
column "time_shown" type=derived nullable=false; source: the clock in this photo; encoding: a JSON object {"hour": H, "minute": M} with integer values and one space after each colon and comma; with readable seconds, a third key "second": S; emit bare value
{"hour": 8, "minute": 59}
